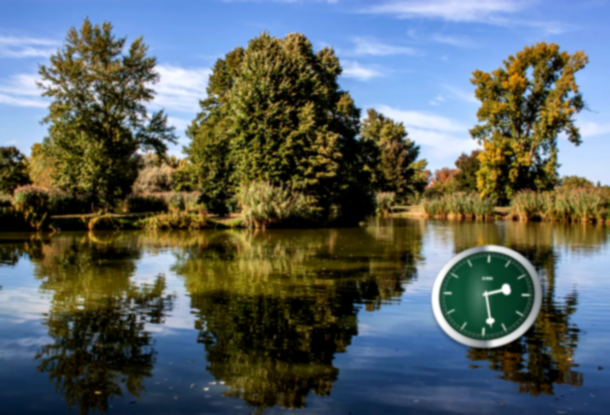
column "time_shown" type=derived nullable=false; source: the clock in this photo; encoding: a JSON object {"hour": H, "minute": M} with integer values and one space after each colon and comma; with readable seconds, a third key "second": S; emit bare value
{"hour": 2, "minute": 28}
